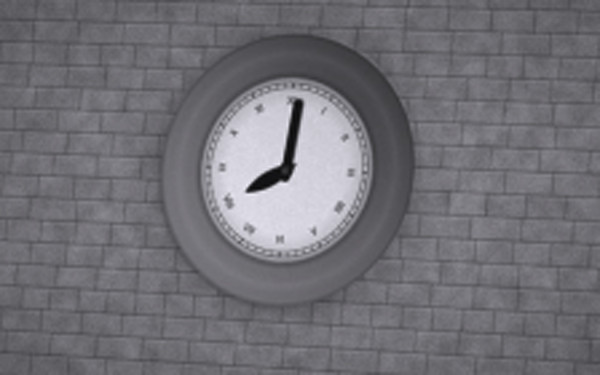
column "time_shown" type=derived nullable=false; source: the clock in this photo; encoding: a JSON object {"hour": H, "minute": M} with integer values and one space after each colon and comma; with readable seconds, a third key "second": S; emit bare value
{"hour": 8, "minute": 1}
